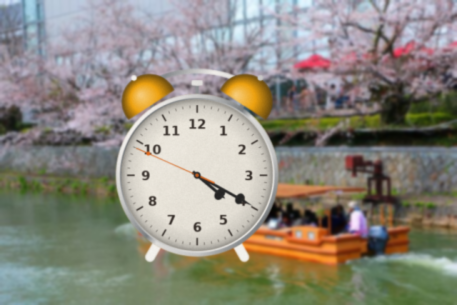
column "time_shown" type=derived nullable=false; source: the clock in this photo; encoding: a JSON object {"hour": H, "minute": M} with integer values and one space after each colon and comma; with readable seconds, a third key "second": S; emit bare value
{"hour": 4, "minute": 19, "second": 49}
